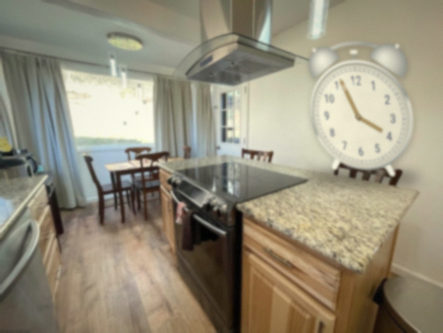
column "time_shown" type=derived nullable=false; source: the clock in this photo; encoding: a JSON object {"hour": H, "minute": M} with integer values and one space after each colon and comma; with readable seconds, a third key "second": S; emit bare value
{"hour": 3, "minute": 56}
